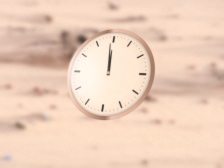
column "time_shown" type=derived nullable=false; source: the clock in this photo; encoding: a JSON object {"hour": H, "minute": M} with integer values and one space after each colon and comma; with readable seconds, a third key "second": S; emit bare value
{"hour": 11, "minute": 59}
